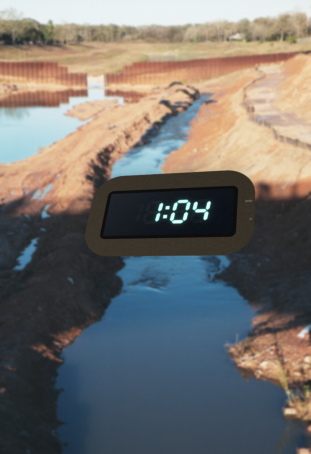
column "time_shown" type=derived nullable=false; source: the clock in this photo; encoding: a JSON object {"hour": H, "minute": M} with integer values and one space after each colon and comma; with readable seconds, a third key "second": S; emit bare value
{"hour": 1, "minute": 4}
